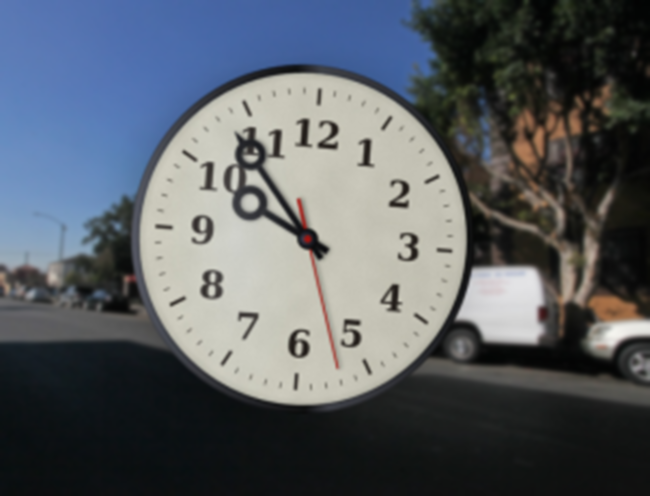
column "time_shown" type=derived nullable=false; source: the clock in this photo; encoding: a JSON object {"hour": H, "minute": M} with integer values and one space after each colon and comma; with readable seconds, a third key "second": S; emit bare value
{"hour": 9, "minute": 53, "second": 27}
